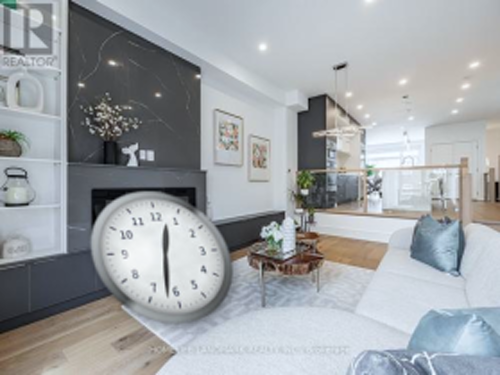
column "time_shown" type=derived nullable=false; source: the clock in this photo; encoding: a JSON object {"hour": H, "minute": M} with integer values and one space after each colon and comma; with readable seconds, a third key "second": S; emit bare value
{"hour": 12, "minute": 32}
